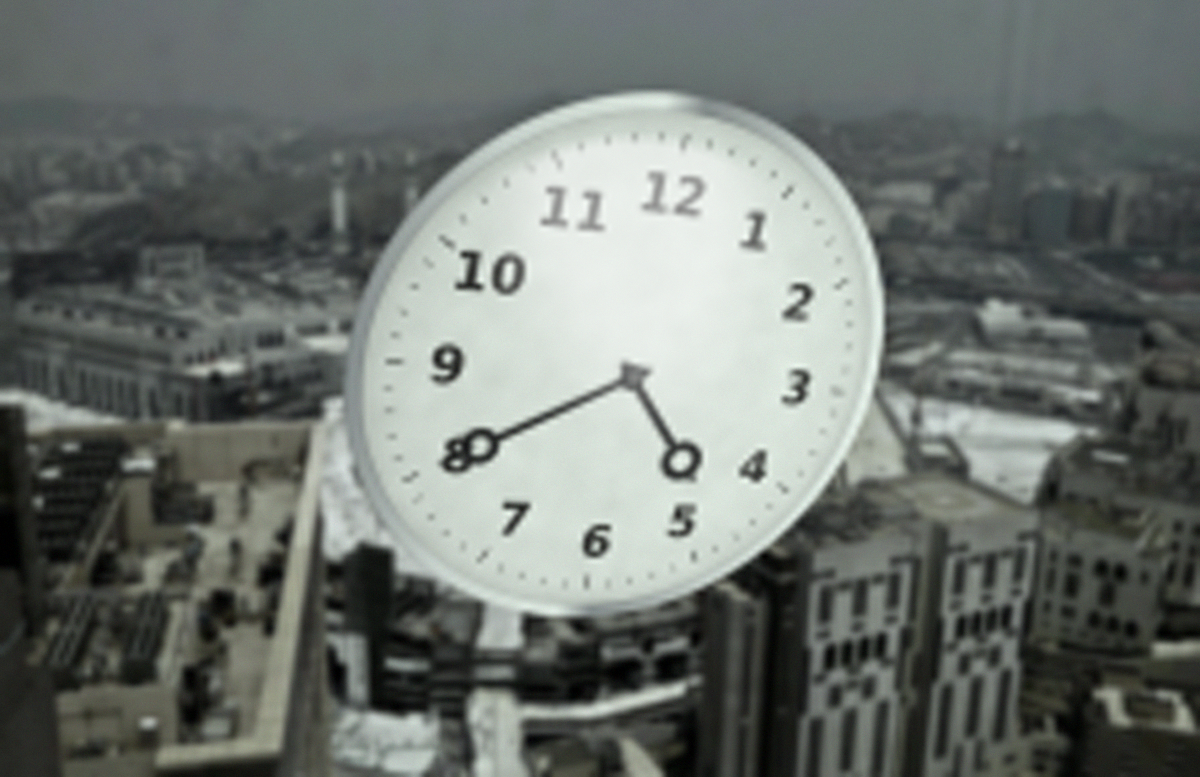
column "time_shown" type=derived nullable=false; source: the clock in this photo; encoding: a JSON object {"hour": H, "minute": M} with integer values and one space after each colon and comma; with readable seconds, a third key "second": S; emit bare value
{"hour": 4, "minute": 40}
